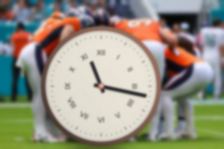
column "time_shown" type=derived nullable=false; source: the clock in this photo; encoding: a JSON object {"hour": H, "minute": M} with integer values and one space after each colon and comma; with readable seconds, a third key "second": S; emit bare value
{"hour": 11, "minute": 17}
